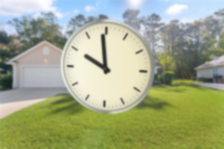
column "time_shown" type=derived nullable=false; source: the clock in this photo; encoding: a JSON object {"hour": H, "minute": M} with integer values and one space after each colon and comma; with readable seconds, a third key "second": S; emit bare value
{"hour": 9, "minute": 59}
